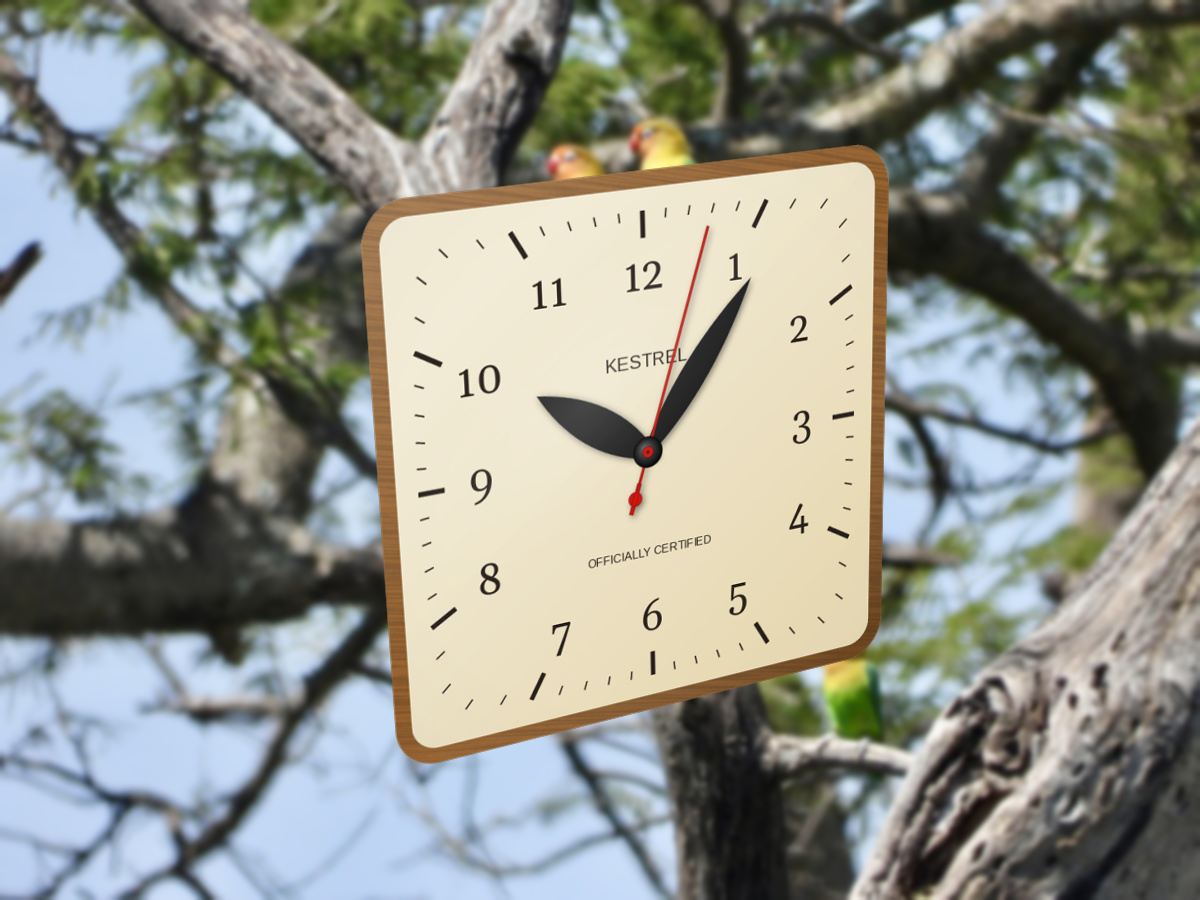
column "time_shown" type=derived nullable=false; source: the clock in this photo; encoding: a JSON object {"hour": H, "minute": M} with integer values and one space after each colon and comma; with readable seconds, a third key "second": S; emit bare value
{"hour": 10, "minute": 6, "second": 3}
